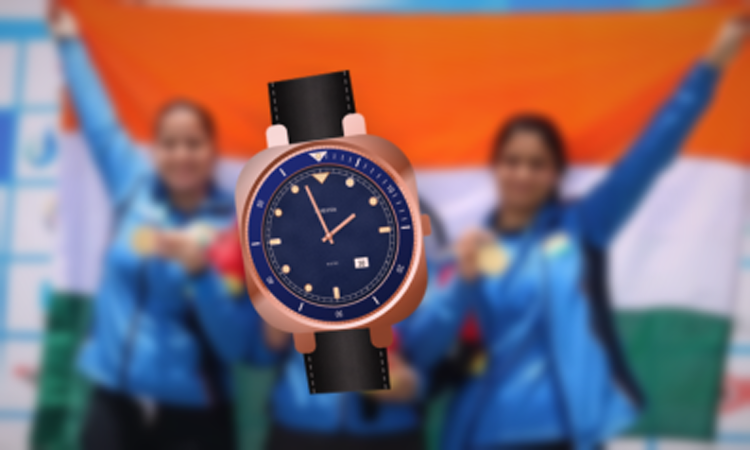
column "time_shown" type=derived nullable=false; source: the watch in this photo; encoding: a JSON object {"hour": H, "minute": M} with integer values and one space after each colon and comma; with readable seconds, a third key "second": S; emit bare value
{"hour": 1, "minute": 57}
